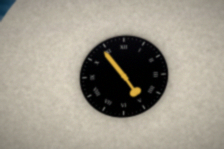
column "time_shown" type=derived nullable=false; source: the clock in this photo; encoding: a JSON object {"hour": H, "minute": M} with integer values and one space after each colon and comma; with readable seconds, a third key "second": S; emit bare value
{"hour": 4, "minute": 54}
